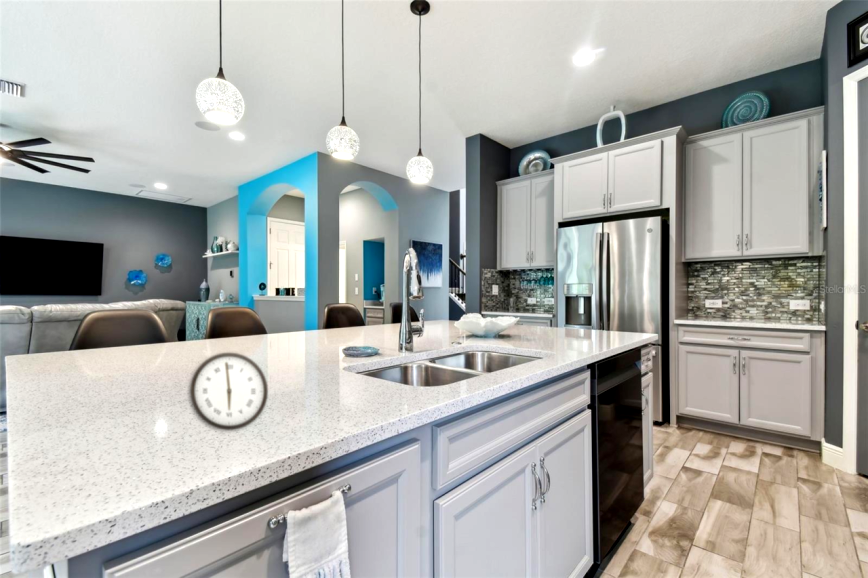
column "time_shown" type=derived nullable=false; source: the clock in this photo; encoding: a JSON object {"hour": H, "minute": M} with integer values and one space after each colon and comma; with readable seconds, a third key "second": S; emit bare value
{"hour": 5, "minute": 59}
